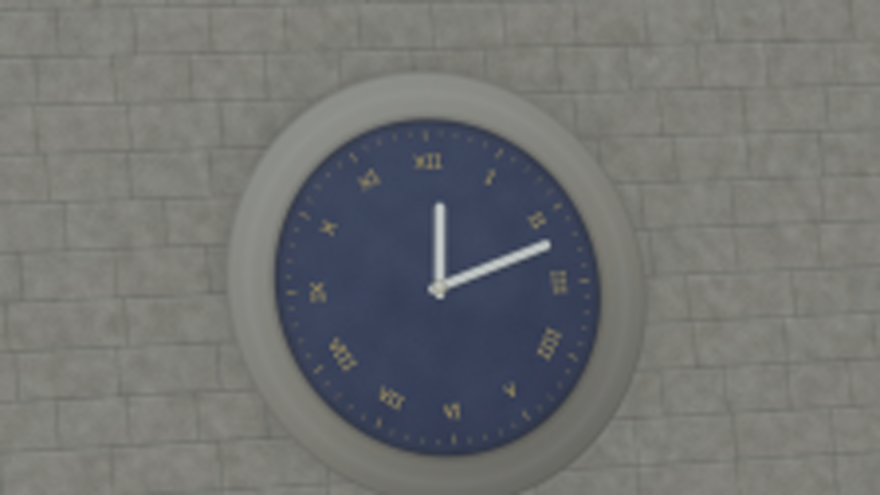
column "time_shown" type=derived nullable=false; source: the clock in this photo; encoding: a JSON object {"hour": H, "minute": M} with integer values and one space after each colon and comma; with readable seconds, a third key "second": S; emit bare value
{"hour": 12, "minute": 12}
